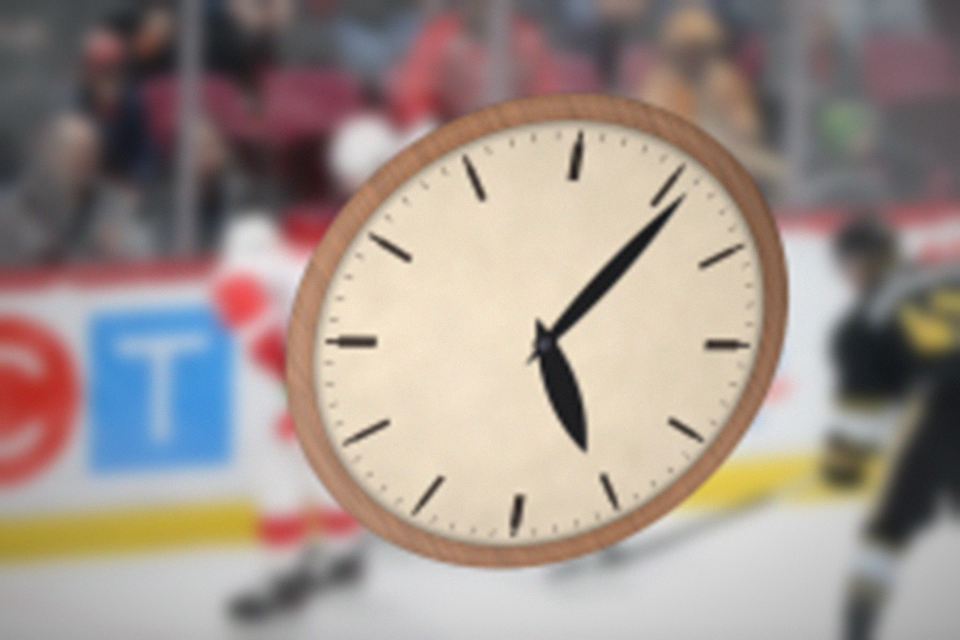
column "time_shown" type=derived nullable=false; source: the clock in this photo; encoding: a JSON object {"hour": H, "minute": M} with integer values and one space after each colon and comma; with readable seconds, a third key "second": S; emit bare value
{"hour": 5, "minute": 6}
